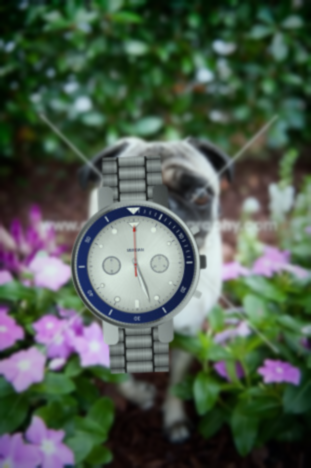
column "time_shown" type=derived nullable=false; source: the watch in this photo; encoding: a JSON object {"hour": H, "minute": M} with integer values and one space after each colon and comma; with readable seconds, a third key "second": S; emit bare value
{"hour": 5, "minute": 27}
